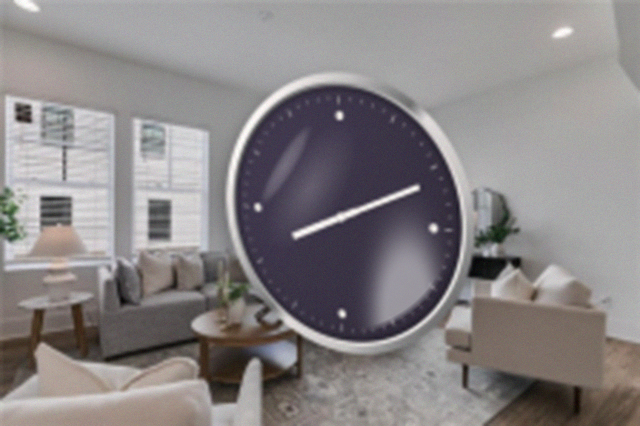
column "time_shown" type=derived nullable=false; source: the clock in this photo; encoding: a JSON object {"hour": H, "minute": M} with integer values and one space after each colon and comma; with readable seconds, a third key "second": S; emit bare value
{"hour": 8, "minute": 11}
